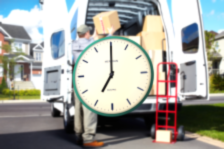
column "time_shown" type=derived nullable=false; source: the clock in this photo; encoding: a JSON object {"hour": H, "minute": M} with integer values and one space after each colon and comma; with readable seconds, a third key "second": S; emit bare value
{"hour": 7, "minute": 0}
